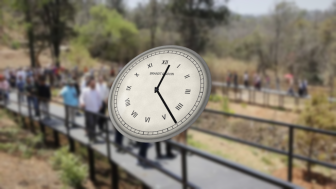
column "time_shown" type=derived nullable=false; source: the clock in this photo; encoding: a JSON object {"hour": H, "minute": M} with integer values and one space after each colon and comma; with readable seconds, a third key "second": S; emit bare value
{"hour": 12, "minute": 23}
